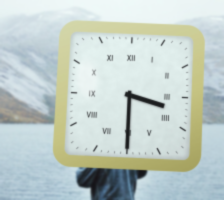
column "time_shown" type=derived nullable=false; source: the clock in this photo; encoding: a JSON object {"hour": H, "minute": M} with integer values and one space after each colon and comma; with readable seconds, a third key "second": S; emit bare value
{"hour": 3, "minute": 30}
